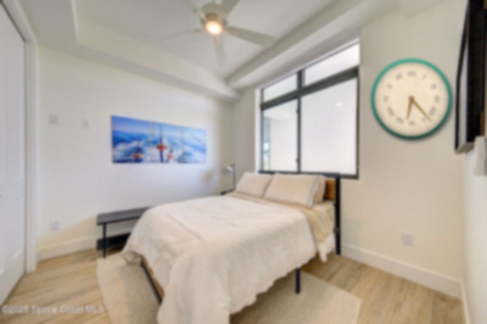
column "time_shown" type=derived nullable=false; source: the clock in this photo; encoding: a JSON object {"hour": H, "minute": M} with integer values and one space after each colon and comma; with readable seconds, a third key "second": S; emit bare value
{"hour": 6, "minute": 23}
